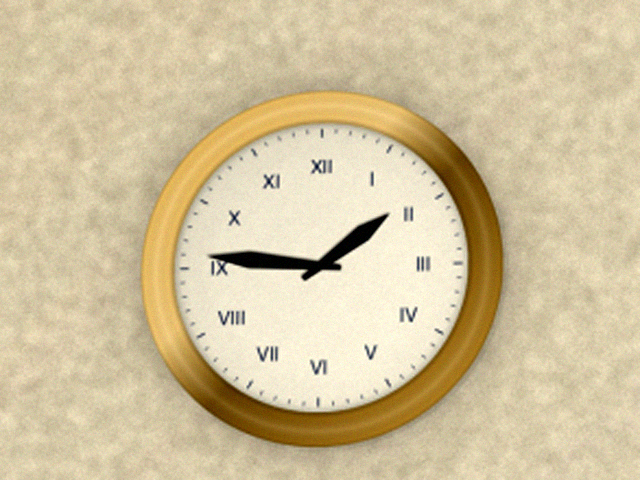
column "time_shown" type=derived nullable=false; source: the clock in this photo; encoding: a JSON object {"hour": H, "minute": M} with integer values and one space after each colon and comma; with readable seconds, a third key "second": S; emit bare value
{"hour": 1, "minute": 46}
